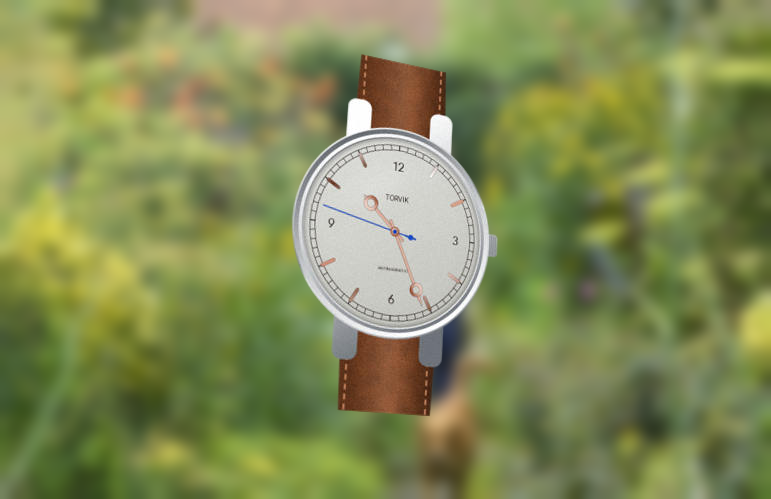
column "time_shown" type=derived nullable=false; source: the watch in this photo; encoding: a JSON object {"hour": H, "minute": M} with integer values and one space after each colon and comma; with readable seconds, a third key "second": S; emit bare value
{"hour": 10, "minute": 25, "second": 47}
